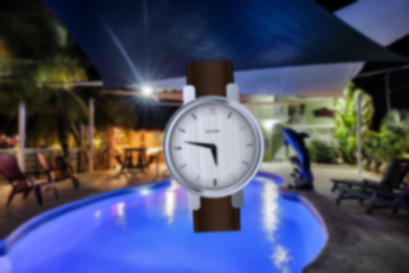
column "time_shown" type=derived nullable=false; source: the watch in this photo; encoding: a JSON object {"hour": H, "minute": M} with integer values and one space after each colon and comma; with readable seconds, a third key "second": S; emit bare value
{"hour": 5, "minute": 47}
